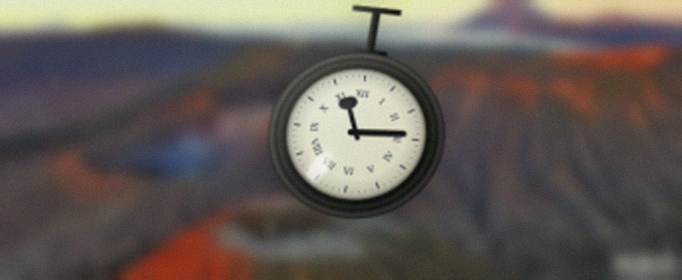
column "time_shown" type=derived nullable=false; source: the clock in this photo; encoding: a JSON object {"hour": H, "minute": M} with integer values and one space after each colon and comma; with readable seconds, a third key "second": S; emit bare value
{"hour": 11, "minute": 14}
